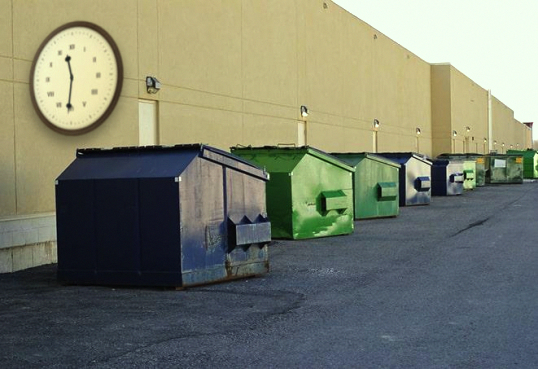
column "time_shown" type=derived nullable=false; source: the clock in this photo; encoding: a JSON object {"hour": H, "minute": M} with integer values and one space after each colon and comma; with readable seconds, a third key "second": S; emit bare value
{"hour": 11, "minute": 31}
